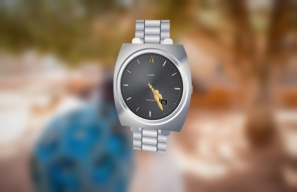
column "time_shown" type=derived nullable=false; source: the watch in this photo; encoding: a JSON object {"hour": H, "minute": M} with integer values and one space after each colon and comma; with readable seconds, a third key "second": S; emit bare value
{"hour": 4, "minute": 25}
